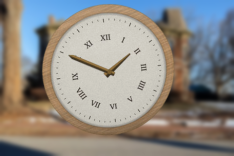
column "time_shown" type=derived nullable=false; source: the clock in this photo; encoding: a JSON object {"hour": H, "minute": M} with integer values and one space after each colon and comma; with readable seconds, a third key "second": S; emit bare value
{"hour": 1, "minute": 50}
